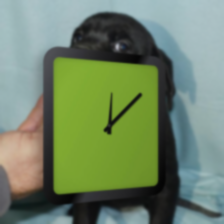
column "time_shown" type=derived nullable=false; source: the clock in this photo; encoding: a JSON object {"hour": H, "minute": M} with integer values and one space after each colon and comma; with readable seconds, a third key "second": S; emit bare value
{"hour": 12, "minute": 8}
